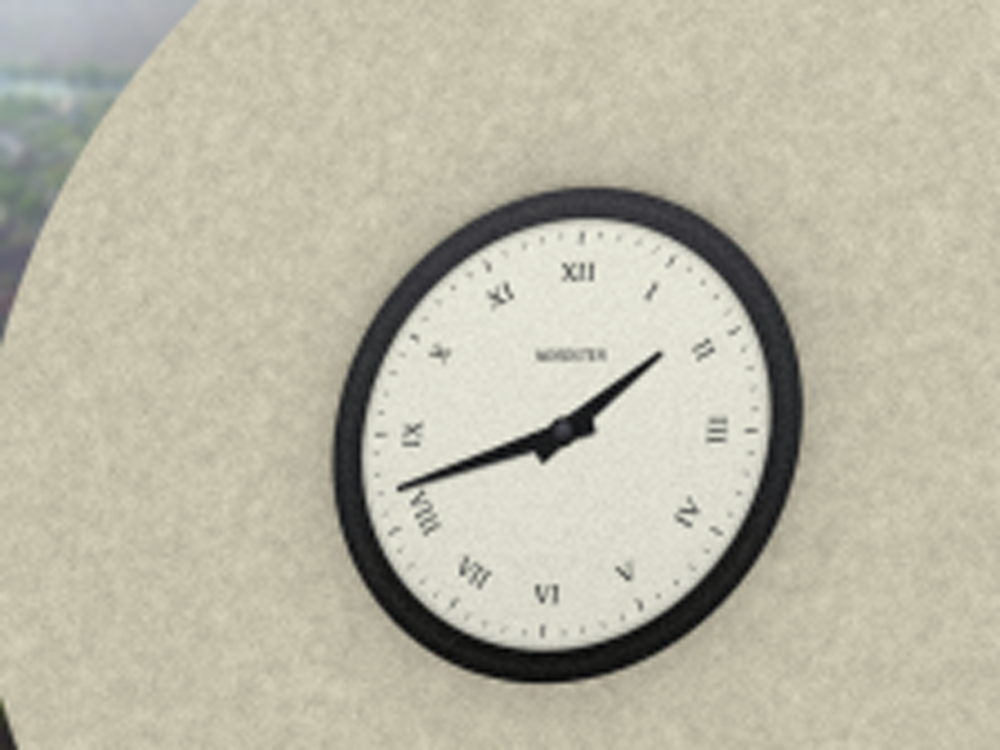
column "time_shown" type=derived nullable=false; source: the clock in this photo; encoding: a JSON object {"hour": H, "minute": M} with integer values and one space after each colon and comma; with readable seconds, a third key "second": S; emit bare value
{"hour": 1, "minute": 42}
